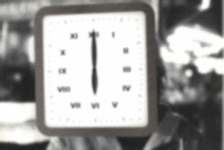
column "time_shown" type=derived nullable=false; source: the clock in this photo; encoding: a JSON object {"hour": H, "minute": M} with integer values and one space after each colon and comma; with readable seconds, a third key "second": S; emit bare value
{"hour": 6, "minute": 0}
